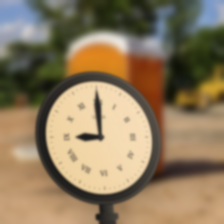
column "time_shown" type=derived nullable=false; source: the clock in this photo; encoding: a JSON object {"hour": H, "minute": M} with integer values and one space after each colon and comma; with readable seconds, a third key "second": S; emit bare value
{"hour": 9, "minute": 0}
